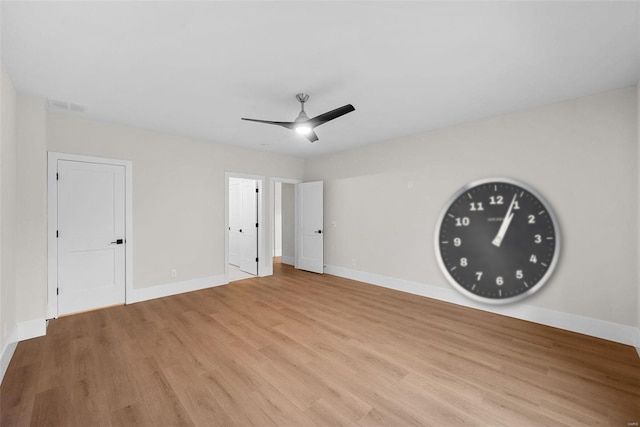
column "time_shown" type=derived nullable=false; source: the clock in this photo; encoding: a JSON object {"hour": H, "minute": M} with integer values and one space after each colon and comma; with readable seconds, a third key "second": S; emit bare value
{"hour": 1, "minute": 4}
